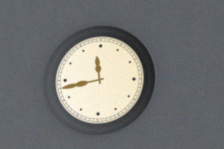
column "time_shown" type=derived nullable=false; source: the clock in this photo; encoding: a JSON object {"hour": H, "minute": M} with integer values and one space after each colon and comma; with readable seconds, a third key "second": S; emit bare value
{"hour": 11, "minute": 43}
